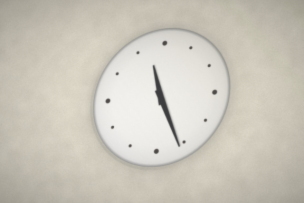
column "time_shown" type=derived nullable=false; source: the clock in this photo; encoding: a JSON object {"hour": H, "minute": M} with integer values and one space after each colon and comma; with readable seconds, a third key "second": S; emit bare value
{"hour": 11, "minute": 26}
